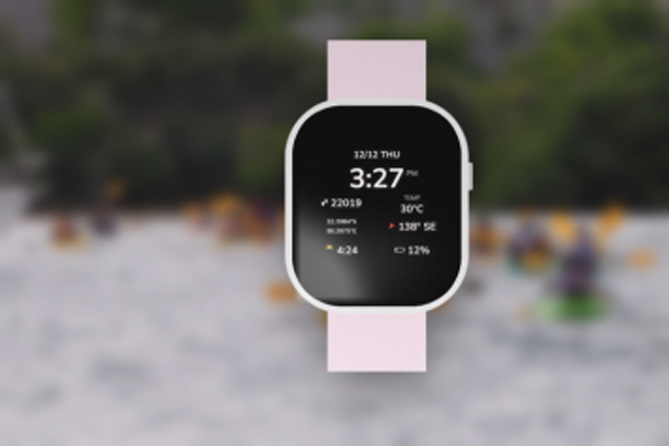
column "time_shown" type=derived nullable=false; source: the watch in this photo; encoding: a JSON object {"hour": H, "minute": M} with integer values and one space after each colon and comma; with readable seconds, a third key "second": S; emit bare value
{"hour": 3, "minute": 27}
